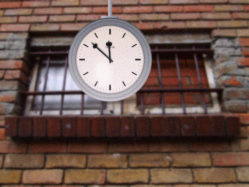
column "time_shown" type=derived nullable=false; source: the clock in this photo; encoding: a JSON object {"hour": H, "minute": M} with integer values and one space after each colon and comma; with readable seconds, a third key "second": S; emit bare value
{"hour": 11, "minute": 52}
